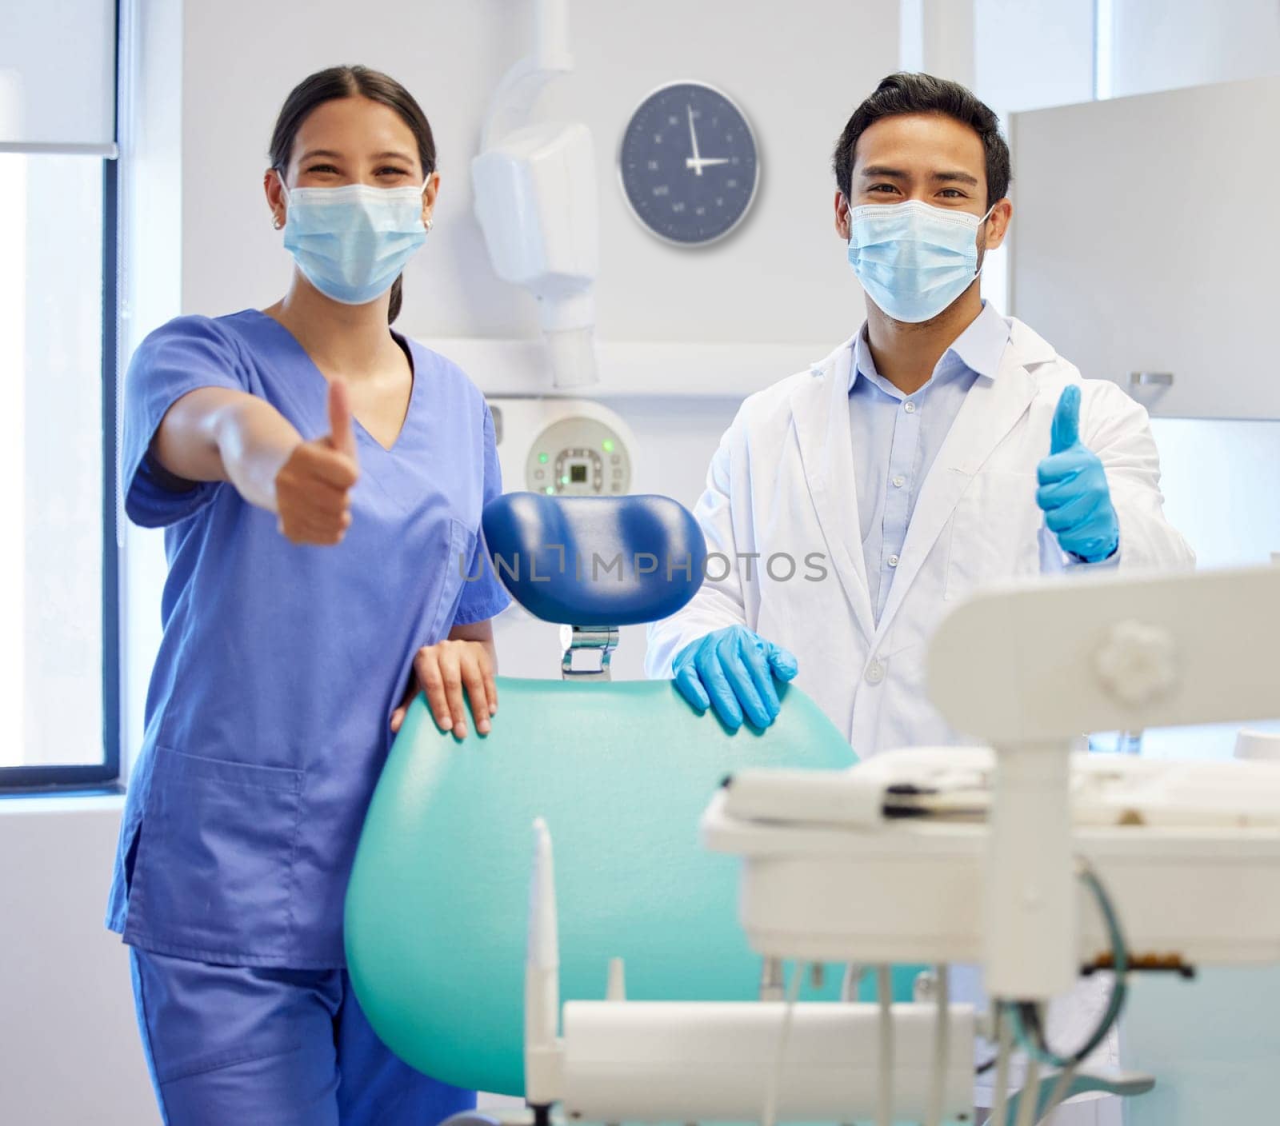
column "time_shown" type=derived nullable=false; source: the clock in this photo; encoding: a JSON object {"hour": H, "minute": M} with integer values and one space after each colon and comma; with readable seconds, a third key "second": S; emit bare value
{"hour": 2, "minute": 59}
